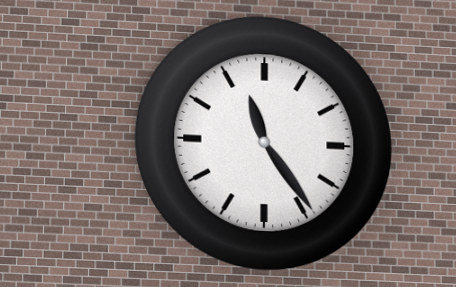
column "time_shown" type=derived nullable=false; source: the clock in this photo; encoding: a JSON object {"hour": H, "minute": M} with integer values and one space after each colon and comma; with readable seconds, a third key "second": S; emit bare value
{"hour": 11, "minute": 24}
